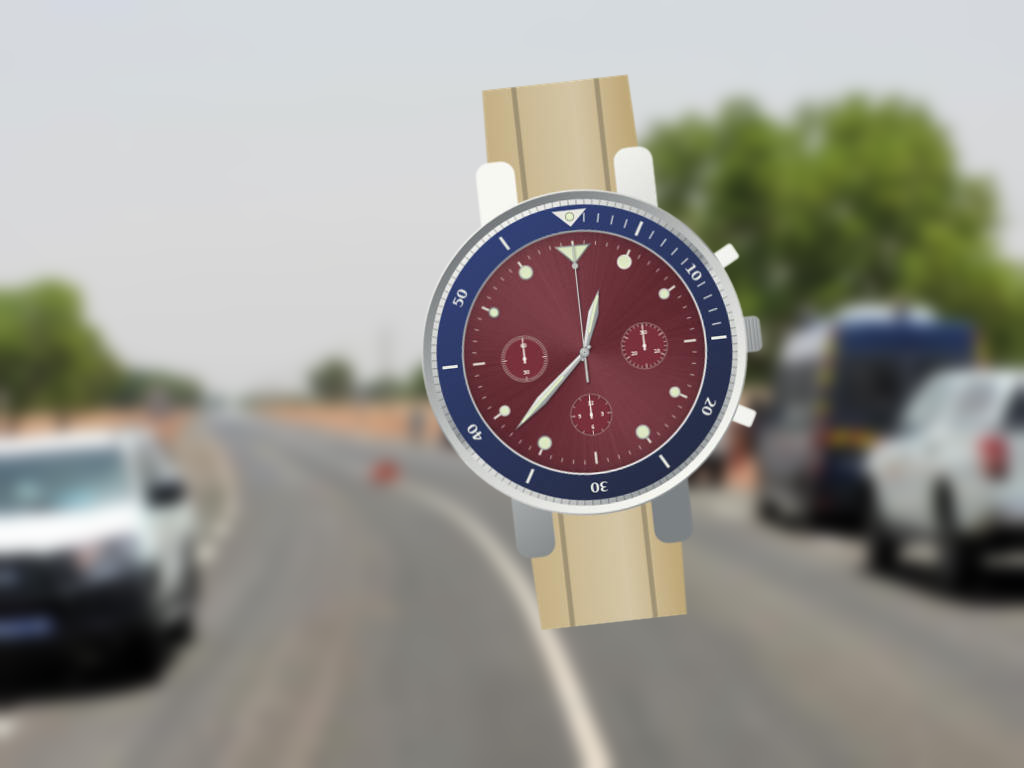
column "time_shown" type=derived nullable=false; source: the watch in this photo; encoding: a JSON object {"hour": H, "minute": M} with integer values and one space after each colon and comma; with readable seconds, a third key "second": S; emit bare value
{"hour": 12, "minute": 38}
